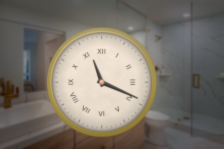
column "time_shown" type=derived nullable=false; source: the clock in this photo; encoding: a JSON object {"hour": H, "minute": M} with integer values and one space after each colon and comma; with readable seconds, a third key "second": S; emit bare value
{"hour": 11, "minute": 19}
